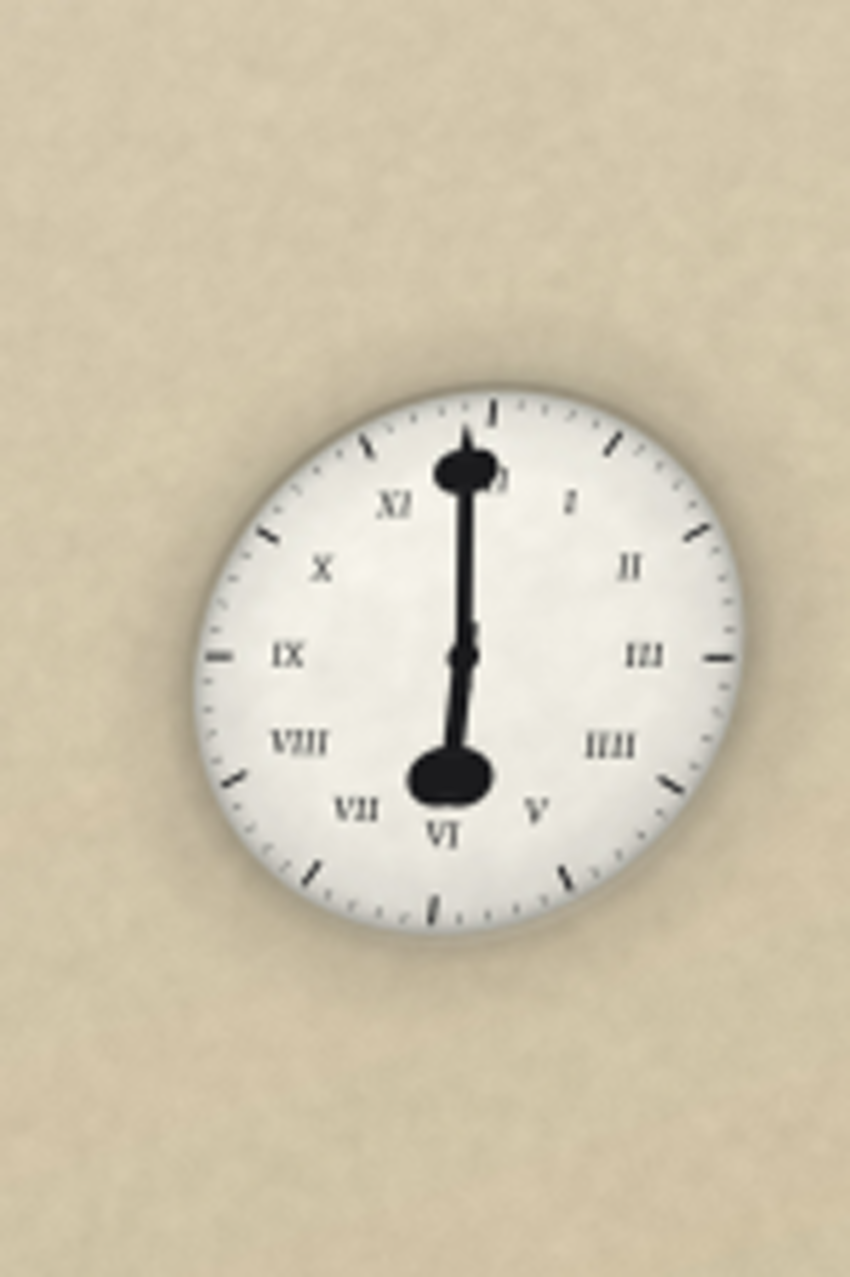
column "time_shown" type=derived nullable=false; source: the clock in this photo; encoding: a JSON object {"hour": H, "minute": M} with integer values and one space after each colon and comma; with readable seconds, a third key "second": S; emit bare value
{"hour": 5, "minute": 59}
